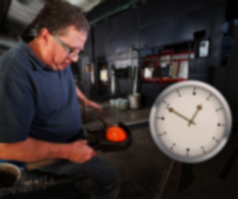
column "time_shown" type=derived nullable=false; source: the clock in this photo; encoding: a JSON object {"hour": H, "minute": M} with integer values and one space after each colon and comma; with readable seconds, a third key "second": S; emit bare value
{"hour": 12, "minute": 49}
